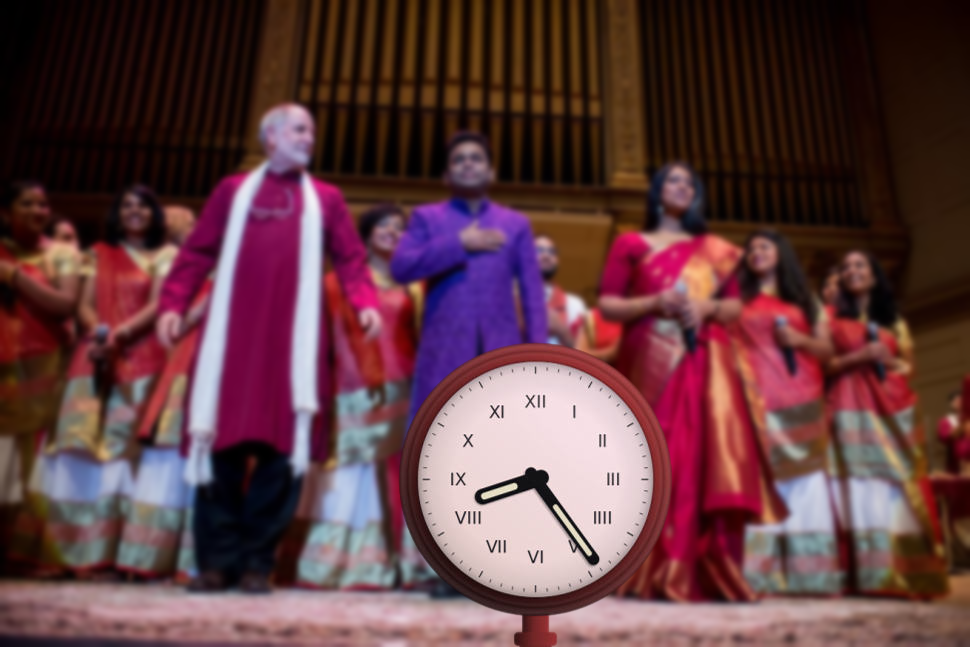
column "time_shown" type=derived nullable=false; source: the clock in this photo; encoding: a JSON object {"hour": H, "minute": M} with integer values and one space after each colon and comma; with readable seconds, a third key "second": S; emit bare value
{"hour": 8, "minute": 24}
